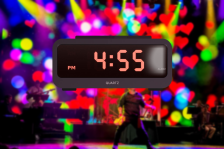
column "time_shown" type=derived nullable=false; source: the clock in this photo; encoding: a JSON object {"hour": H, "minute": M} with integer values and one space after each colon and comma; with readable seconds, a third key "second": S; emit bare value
{"hour": 4, "minute": 55}
